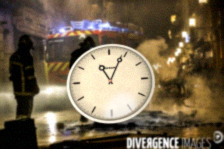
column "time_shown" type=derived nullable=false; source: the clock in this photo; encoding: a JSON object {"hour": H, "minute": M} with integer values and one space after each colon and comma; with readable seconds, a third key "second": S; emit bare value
{"hour": 11, "minute": 4}
